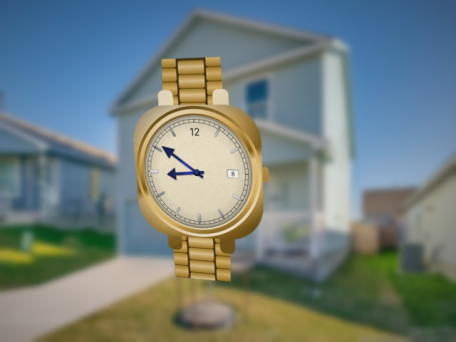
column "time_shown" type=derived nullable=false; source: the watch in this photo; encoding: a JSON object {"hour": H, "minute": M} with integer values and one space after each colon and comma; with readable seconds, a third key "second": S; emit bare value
{"hour": 8, "minute": 51}
